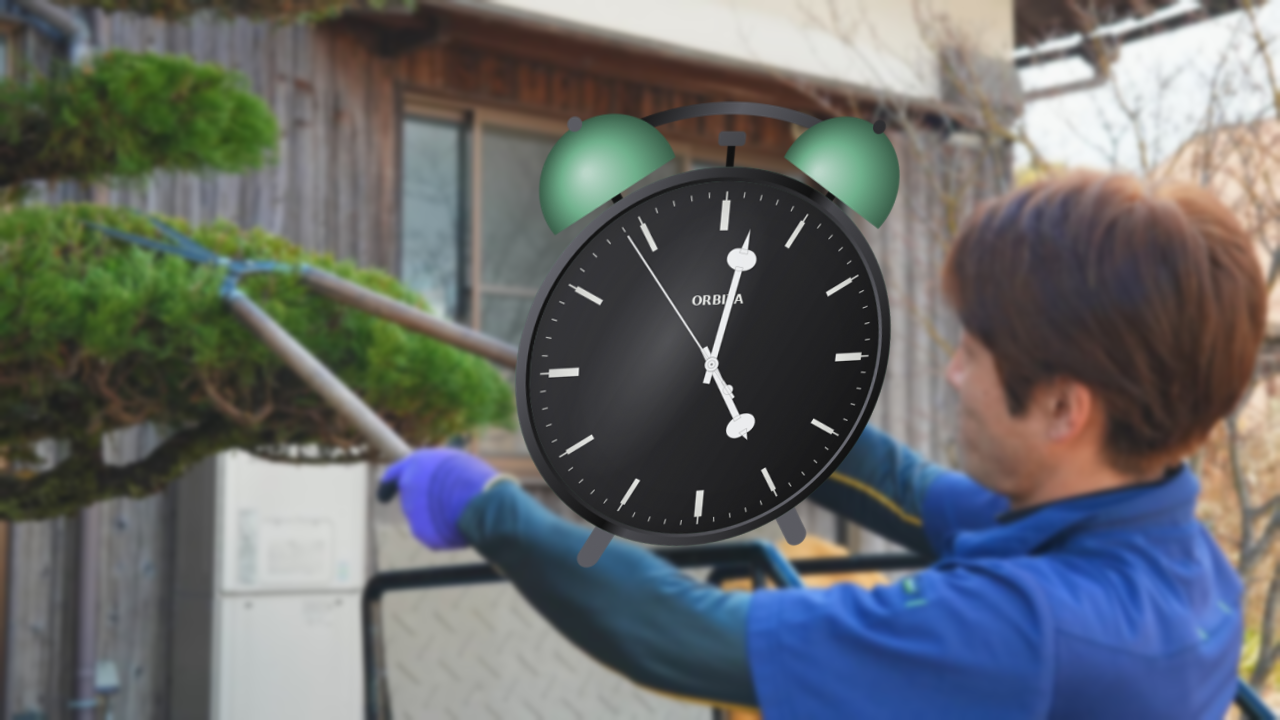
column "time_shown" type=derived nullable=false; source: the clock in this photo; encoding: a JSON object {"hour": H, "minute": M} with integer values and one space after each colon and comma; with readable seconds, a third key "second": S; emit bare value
{"hour": 5, "minute": 1, "second": 54}
